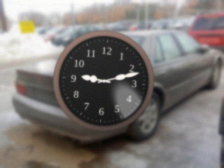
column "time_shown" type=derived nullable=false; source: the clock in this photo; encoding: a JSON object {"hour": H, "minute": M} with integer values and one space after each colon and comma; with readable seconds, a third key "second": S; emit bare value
{"hour": 9, "minute": 12}
